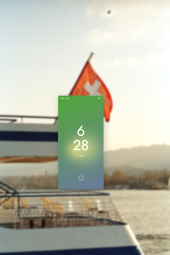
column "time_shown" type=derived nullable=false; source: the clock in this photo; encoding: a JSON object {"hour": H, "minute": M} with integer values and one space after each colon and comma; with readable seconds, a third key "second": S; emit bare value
{"hour": 6, "minute": 28}
